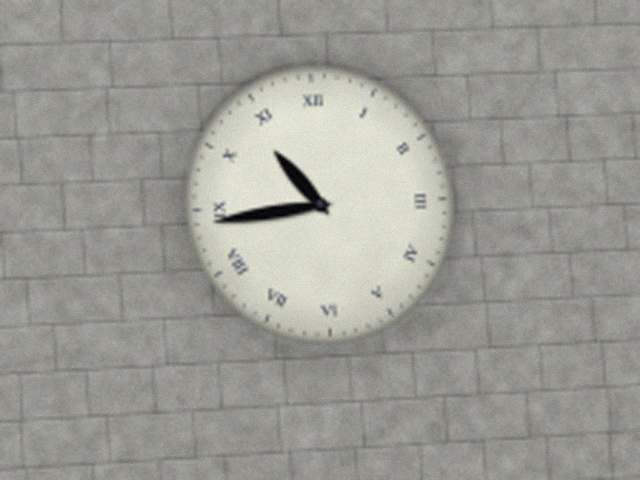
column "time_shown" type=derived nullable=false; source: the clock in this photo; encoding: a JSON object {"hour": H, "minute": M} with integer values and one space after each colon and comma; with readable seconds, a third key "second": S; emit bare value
{"hour": 10, "minute": 44}
